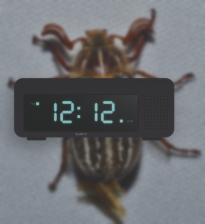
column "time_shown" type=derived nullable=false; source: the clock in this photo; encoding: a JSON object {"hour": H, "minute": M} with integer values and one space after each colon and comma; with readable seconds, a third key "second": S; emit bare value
{"hour": 12, "minute": 12}
